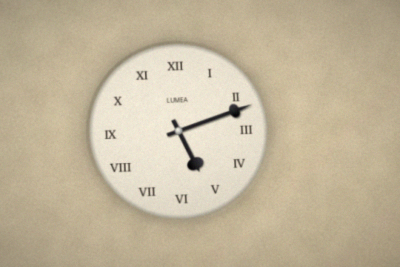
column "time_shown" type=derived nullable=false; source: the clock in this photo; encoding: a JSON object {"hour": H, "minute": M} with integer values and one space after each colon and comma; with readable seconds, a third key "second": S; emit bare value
{"hour": 5, "minute": 12}
